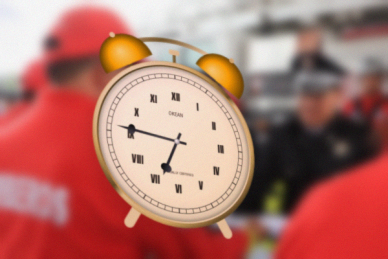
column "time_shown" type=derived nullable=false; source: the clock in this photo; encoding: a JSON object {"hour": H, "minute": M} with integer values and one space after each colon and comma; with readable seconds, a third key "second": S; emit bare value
{"hour": 6, "minute": 46}
